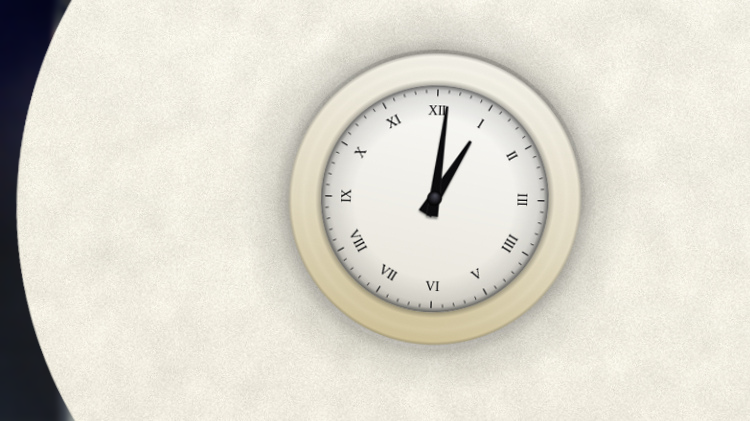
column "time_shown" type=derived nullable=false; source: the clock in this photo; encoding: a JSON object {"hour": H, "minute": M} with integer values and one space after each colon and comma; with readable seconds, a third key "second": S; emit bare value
{"hour": 1, "minute": 1}
